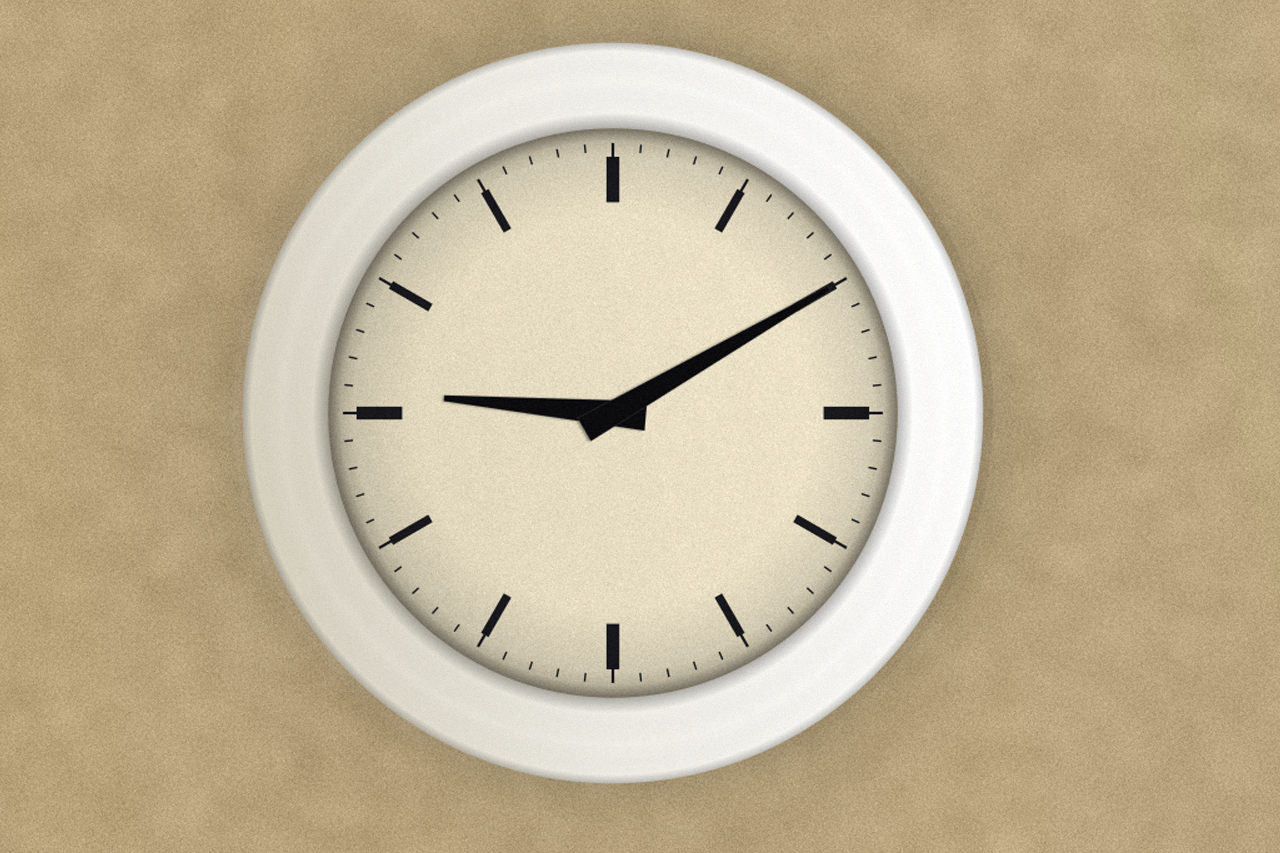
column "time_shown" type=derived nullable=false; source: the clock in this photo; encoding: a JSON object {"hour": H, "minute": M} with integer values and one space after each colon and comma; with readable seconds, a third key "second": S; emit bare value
{"hour": 9, "minute": 10}
